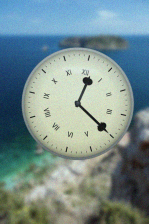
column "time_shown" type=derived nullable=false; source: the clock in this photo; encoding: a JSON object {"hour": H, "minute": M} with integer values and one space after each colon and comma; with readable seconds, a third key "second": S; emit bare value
{"hour": 12, "minute": 20}
